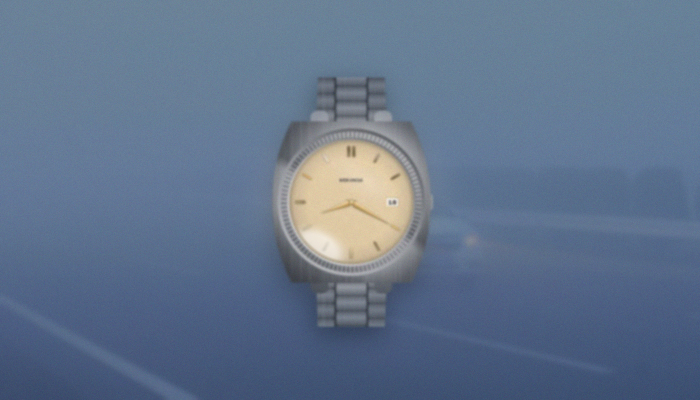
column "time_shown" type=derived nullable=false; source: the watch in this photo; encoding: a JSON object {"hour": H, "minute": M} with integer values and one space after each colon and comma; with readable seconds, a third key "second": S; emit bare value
{"hour": 8, "minute": 20}
